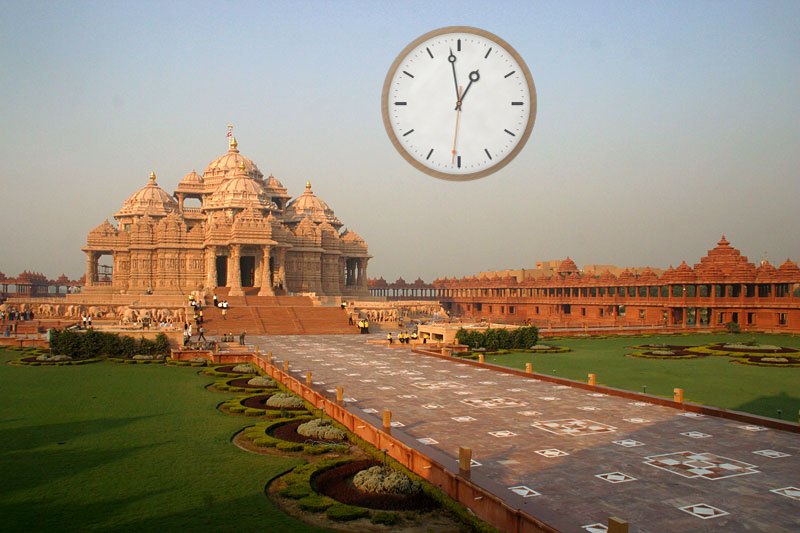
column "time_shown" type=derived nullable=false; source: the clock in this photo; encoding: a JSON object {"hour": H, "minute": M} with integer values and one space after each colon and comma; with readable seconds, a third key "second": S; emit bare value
{"hour": 12, "minute": 58, "second": 31}
